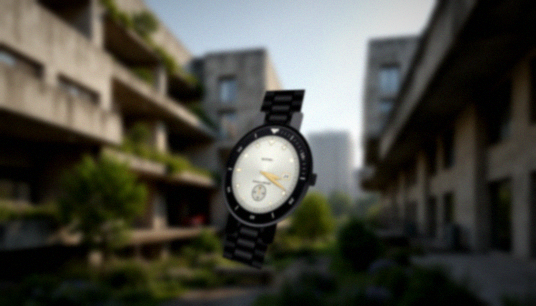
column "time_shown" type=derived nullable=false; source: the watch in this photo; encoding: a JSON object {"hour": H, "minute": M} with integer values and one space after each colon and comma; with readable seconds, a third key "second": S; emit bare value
{"hour": 3, "minute": 19}
